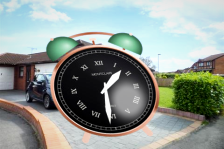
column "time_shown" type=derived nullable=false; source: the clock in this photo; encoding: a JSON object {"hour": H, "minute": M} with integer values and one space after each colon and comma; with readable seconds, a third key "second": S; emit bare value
{"hour": 1, "minute": 31}
